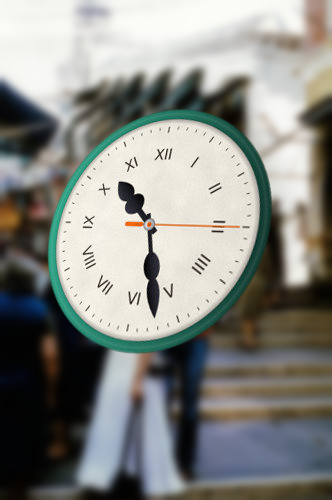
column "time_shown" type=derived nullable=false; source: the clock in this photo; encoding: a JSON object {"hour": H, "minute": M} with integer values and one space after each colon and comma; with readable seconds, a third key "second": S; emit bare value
{"hour": 10, "minute": 27, "second": 15}
